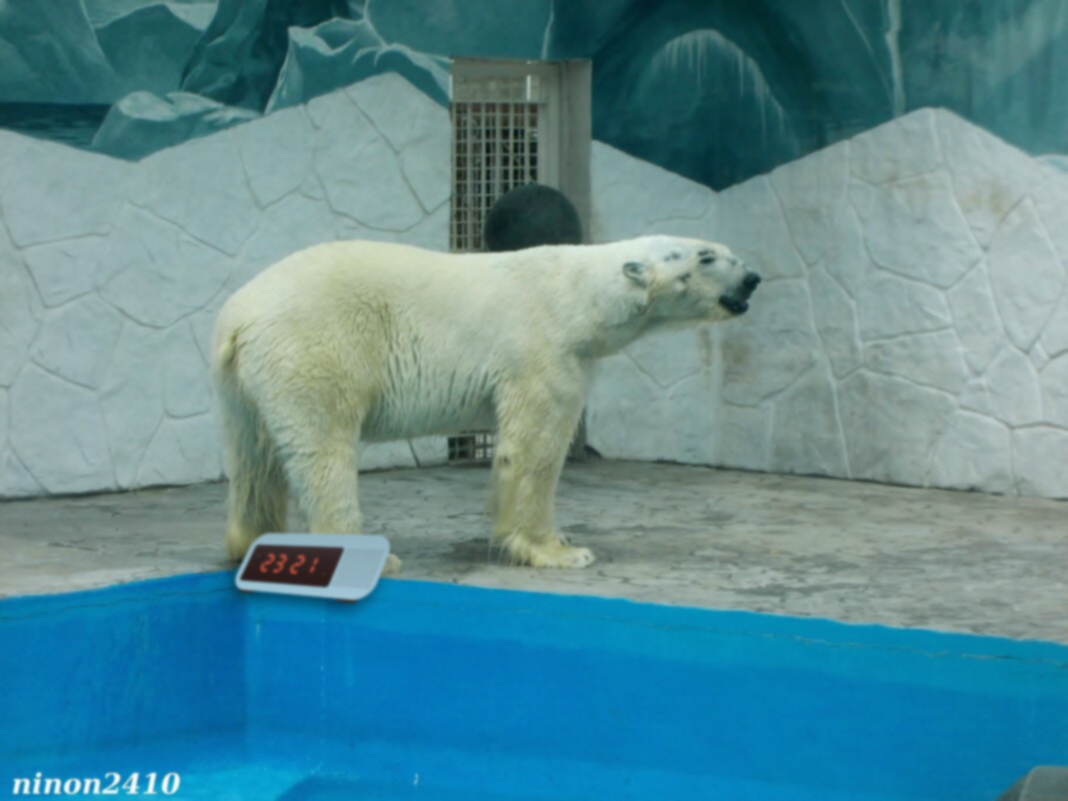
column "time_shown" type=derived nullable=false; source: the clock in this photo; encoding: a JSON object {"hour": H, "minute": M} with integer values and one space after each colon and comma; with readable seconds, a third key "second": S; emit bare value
{"hour": 23, "minute": 21}
